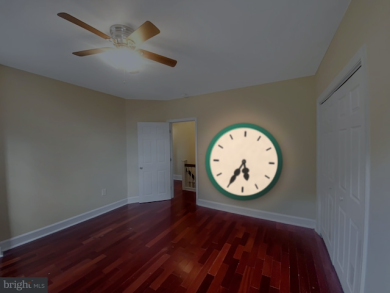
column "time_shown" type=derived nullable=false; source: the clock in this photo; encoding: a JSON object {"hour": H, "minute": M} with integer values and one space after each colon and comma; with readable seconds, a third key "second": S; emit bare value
{"hour": 5, "minute": 35}
